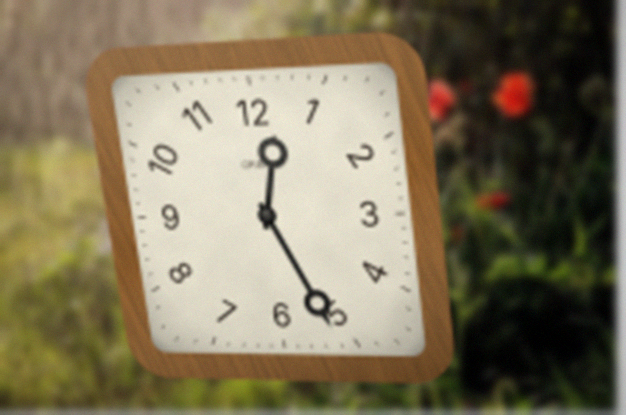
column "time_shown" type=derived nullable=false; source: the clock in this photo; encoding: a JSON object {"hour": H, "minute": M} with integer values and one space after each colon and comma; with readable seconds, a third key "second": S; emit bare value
{"hour": 12, "minute": 26}
